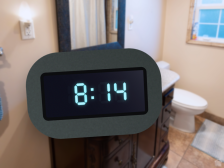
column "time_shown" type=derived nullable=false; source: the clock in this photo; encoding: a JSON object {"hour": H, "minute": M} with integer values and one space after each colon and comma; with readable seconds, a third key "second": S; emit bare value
{"hour": 8, "minute": 14}
